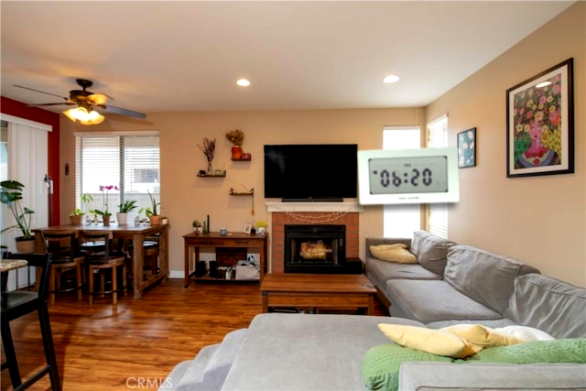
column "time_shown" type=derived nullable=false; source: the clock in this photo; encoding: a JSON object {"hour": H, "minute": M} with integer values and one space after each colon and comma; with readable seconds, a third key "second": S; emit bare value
{"hour": 6, "minute": 20}
